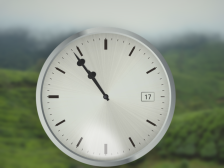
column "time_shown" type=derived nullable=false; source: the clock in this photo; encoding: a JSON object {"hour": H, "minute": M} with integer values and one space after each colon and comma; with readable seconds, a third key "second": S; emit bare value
{"hour": 10, "minute": 54}
